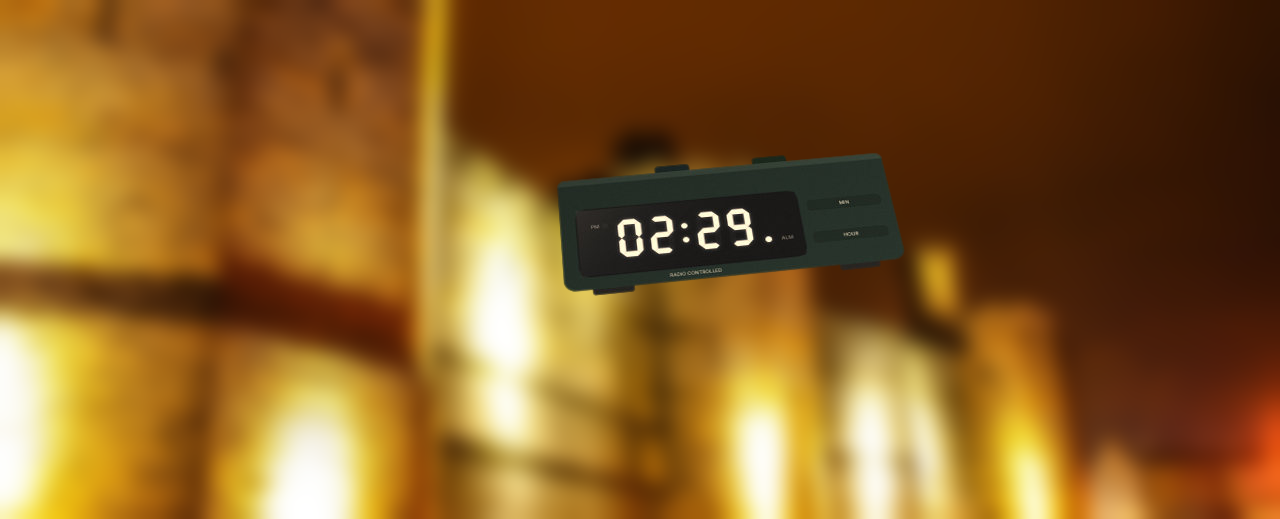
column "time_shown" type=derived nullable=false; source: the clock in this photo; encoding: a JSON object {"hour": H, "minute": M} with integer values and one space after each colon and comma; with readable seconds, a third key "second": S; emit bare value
{"hour": 2, "minute": 29}
